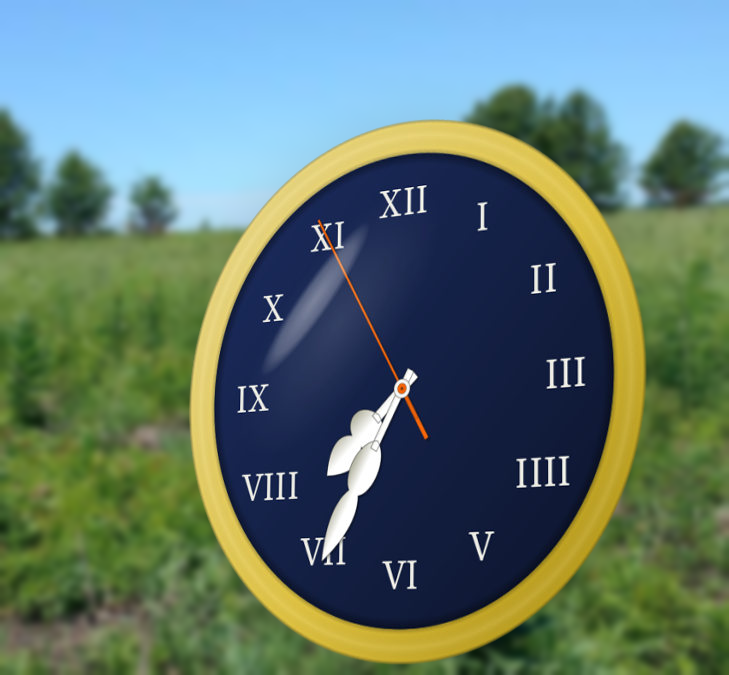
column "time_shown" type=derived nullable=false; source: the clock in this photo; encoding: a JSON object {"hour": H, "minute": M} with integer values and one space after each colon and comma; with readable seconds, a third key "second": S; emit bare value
{"hour": 7, "minute": 34, "second": 55}
